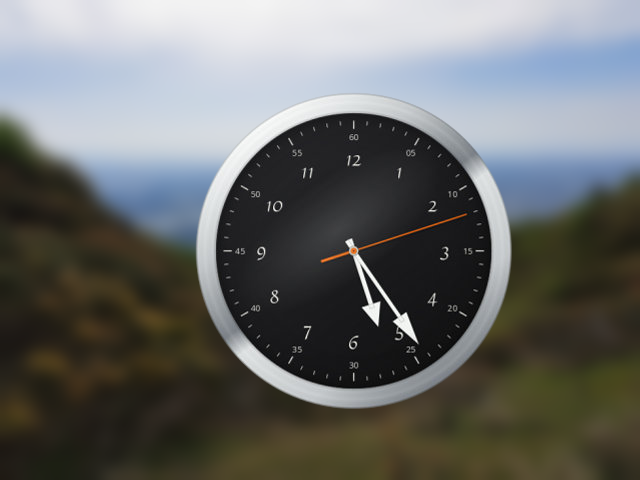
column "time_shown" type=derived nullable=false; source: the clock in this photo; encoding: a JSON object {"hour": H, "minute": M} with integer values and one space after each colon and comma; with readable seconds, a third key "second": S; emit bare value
{"hour": 5, "minute": 24, "second": 12}
